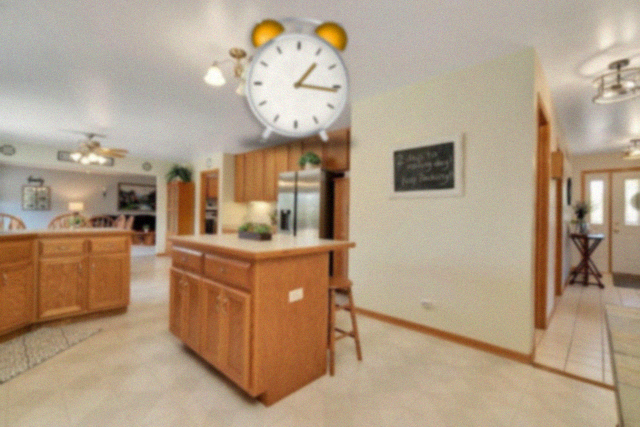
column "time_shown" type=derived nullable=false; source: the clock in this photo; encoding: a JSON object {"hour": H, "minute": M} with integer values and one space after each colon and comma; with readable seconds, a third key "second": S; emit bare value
{"hour": 1, "minute": 16}
